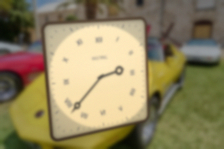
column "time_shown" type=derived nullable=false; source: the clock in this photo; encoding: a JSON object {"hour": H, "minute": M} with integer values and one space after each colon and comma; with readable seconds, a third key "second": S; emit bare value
{"hour": 2, "minute": 38}
